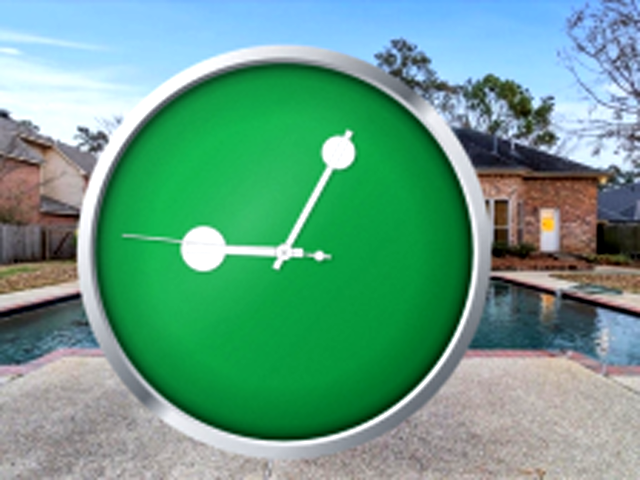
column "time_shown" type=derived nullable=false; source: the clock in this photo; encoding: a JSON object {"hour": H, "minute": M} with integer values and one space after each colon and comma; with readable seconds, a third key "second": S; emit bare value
{"hour": 9, "minute": 4, "second": 46}
